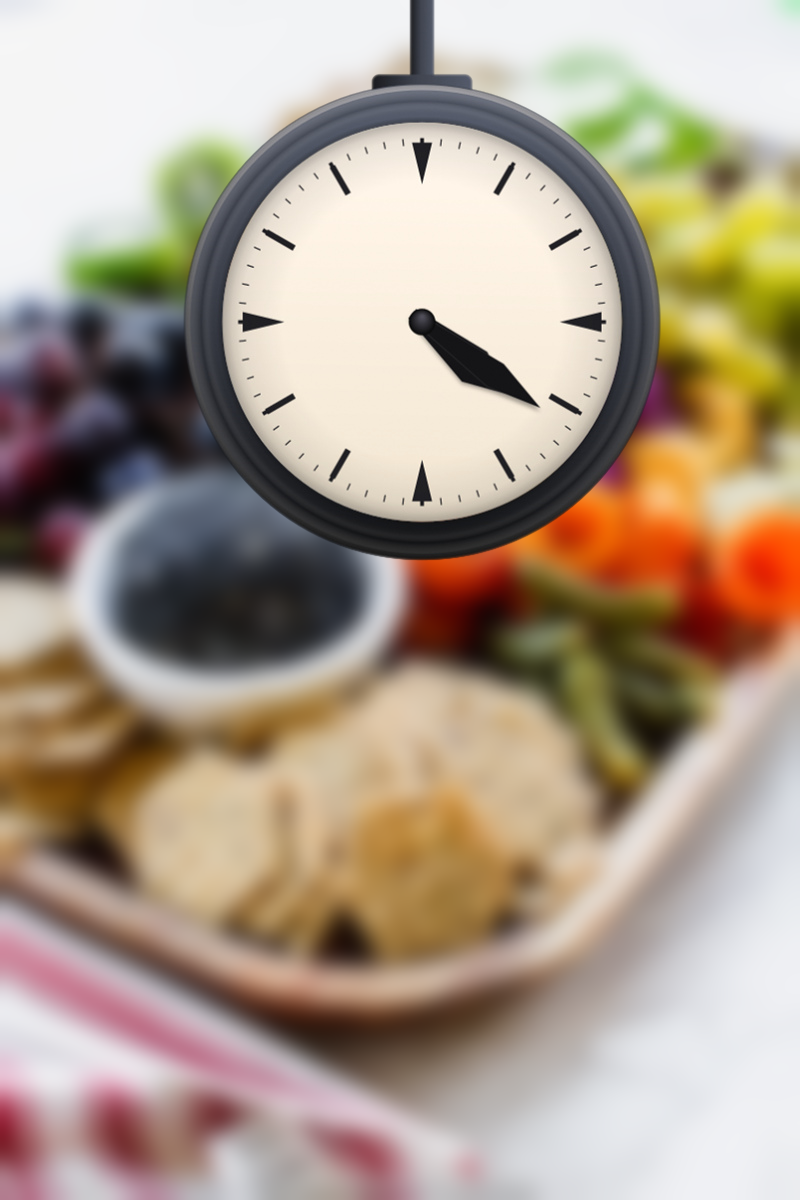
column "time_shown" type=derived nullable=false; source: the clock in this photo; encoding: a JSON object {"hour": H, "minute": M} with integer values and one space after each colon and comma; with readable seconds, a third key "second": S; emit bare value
{"hour": 4, "minute": 21}
